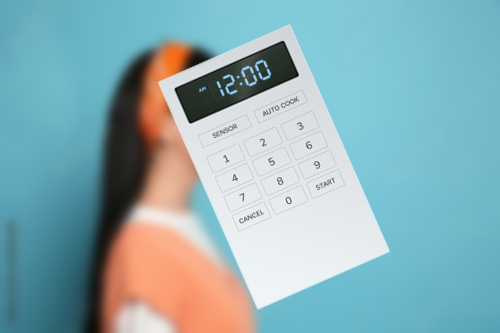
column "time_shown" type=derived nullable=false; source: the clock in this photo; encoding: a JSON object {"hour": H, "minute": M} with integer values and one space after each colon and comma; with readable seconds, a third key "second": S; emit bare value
{"hour": 12, "minute": 0}
